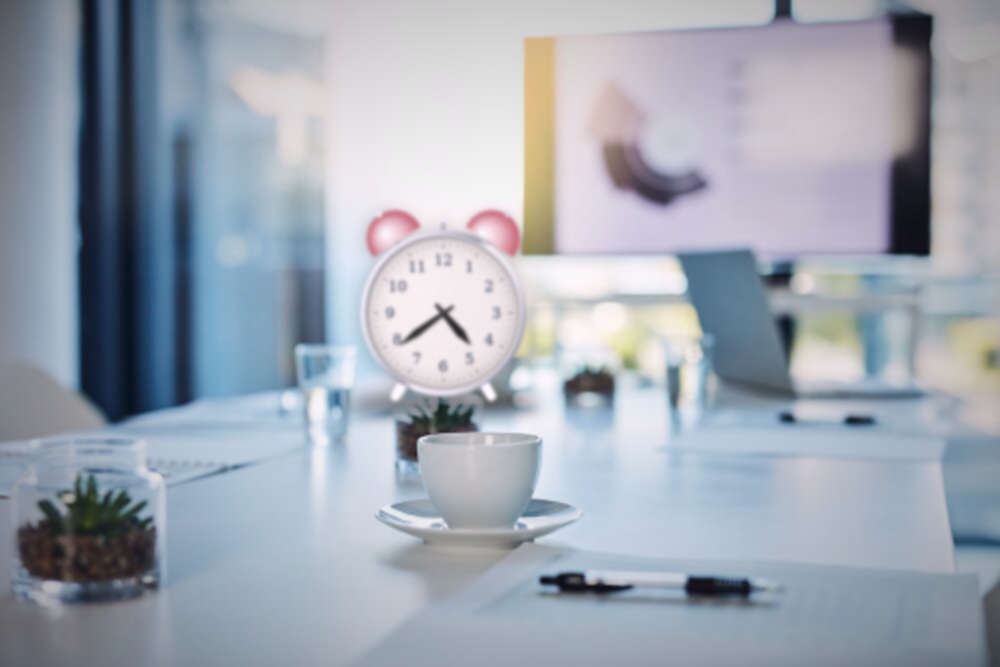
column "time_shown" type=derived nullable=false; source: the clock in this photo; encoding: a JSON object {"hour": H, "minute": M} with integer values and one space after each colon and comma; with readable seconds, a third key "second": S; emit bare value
{"hour": 4, "minute": 39}
